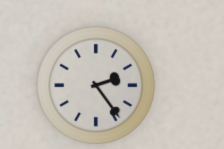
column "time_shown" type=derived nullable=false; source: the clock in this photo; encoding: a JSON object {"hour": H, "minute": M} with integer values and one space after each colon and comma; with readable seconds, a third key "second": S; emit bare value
{"hour": 2, "minute": 24}
